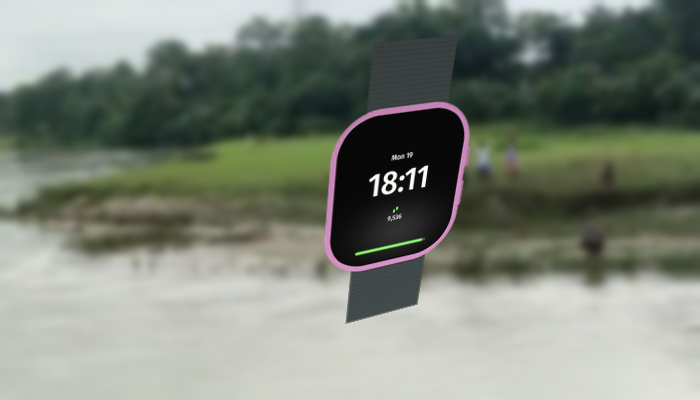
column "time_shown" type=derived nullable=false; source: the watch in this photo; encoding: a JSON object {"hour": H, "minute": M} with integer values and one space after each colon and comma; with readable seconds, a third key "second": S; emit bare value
{"hour": 18, "minute": 11}
